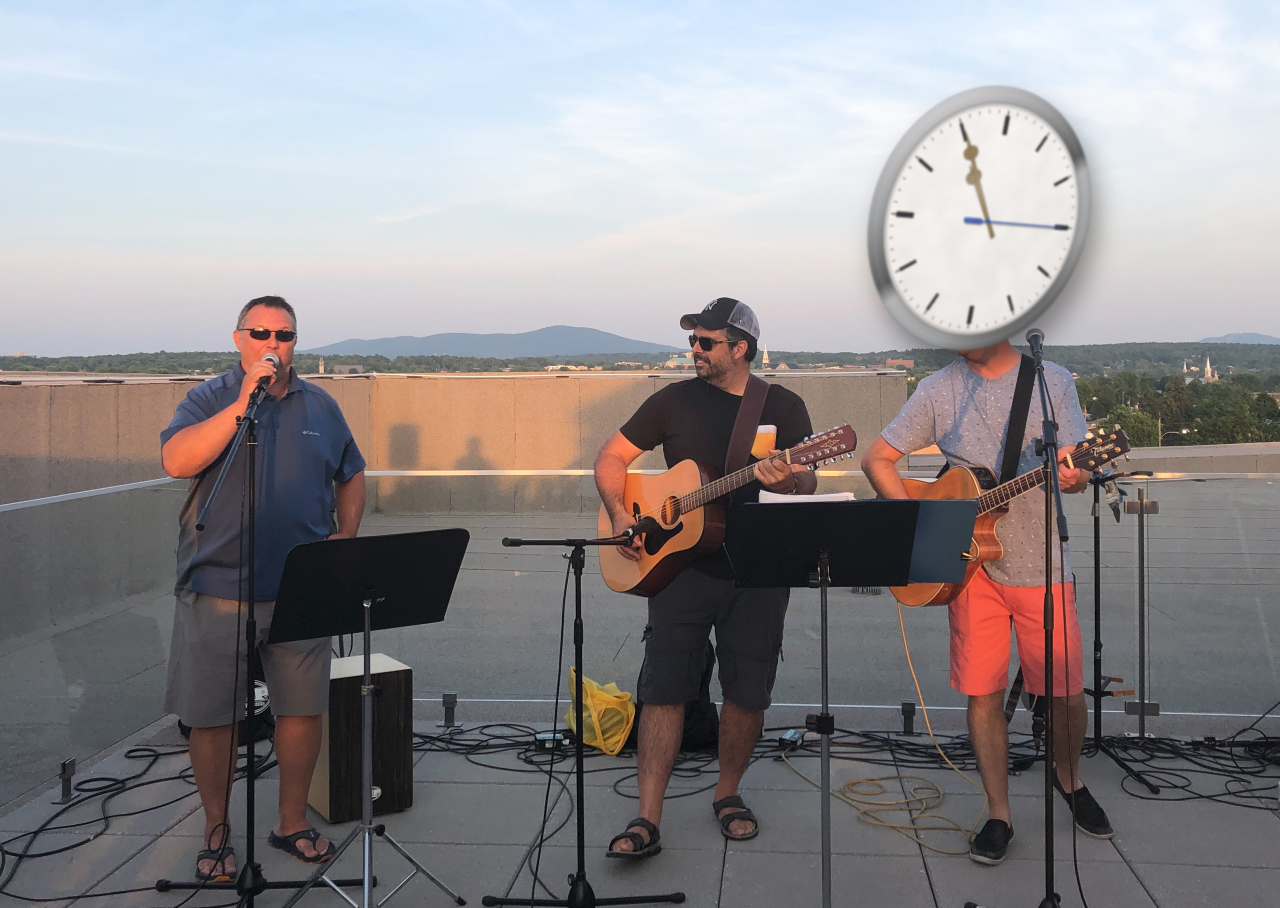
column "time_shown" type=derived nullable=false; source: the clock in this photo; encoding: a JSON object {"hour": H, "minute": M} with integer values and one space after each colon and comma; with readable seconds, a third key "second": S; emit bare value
{"hour": 10, "minute": 55, "second": 15}
